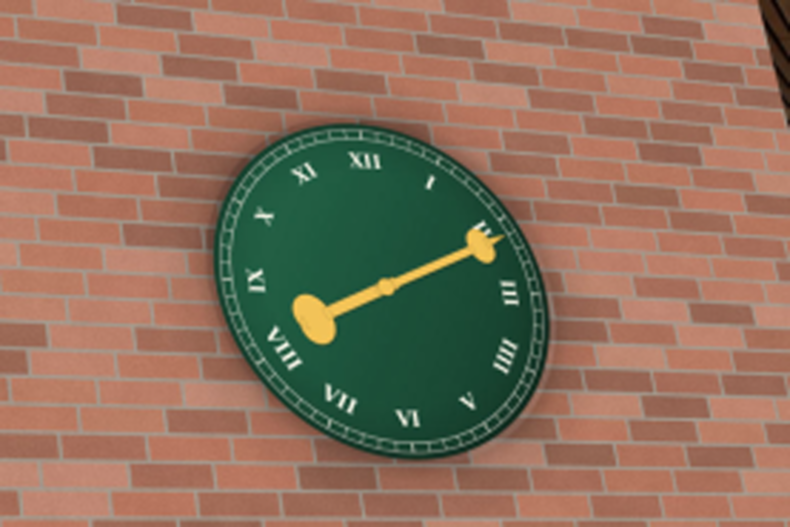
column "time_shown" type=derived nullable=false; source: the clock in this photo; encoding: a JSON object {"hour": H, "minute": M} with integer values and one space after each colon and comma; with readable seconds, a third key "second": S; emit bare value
{"hour": 8, "minute": 11}
